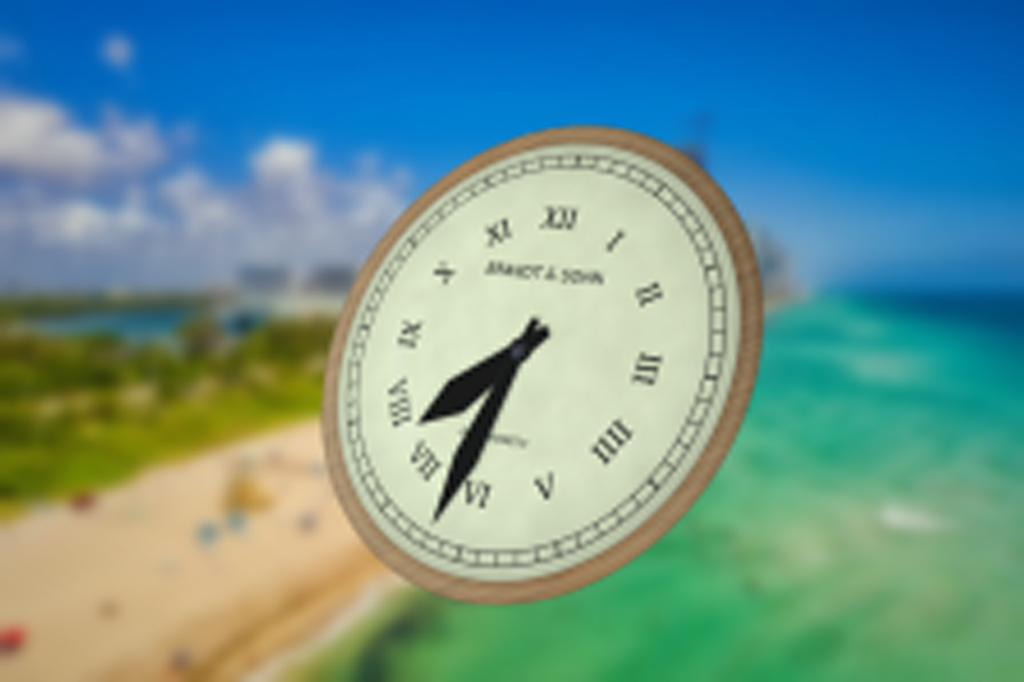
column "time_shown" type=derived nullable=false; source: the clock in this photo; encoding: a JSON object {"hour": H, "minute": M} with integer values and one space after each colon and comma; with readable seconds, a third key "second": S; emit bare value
{"hour": 7, "minute": 32}
